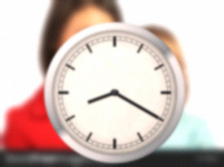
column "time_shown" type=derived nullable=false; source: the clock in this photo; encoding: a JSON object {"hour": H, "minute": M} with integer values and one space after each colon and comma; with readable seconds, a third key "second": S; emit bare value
{"hour": 8, "minute": 20}
